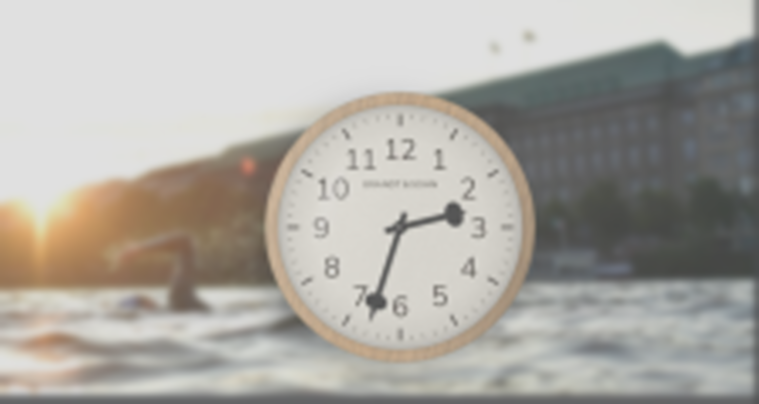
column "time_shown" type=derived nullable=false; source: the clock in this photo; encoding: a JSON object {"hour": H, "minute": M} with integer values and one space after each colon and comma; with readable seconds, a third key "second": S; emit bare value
{"hour": 2, "minute": 33}
